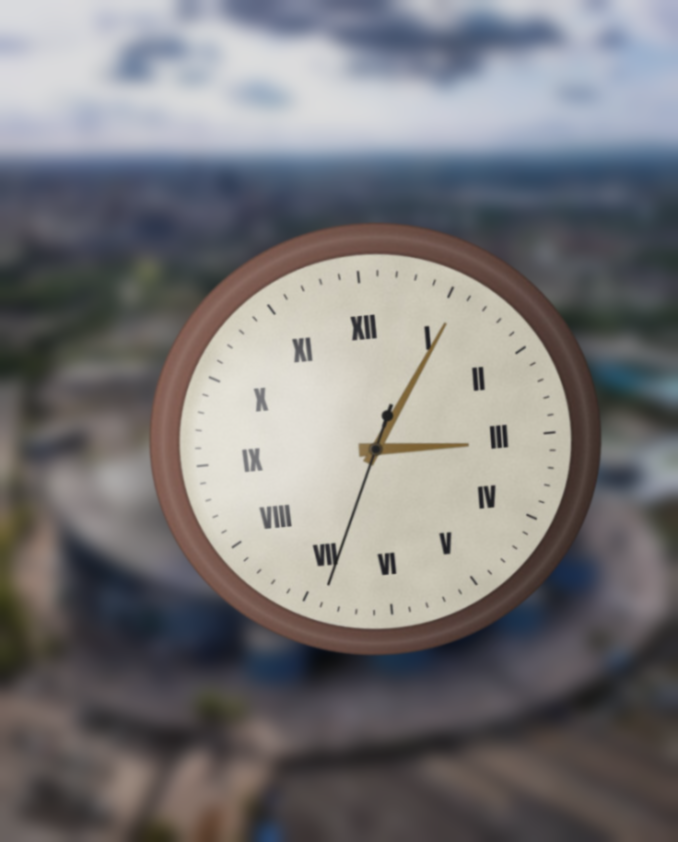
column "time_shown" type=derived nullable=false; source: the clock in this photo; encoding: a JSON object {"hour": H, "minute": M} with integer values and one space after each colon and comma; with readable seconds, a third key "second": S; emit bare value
{"hour": 3, "minute": 5, "second": 34}
